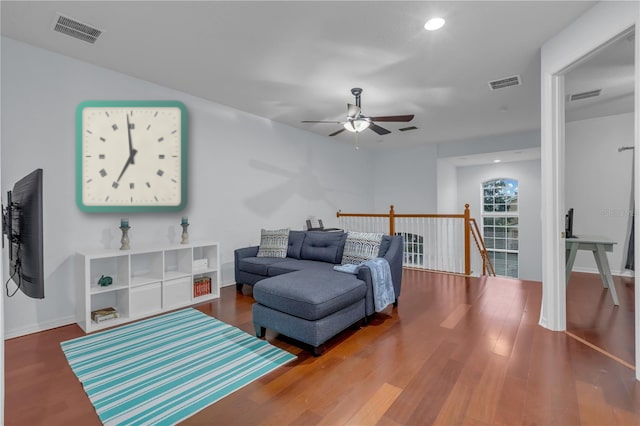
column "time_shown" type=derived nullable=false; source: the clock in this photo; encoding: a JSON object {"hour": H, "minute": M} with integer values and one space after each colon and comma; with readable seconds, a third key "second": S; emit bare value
{"hour": 6, "minute": 59}
